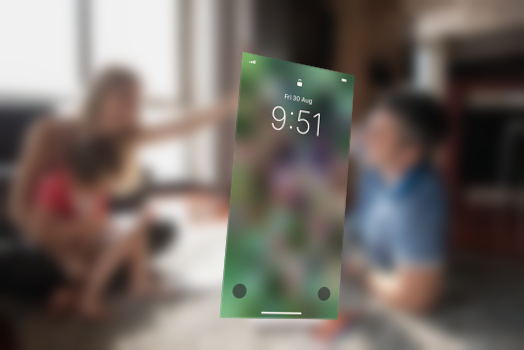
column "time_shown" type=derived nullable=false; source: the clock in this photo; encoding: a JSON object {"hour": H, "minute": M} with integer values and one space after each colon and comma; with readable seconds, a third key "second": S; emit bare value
{"hour": 9, "minute": 51}
